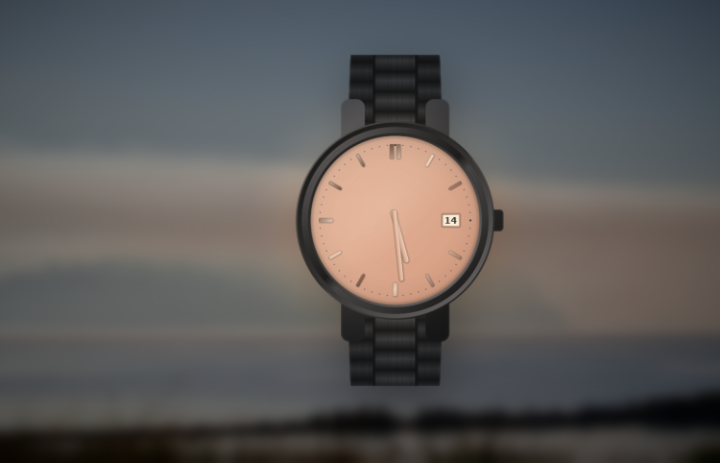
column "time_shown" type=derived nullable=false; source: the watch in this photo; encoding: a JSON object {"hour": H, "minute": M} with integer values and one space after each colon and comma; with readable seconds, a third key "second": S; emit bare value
{"hour": 5, "minute": 29}
